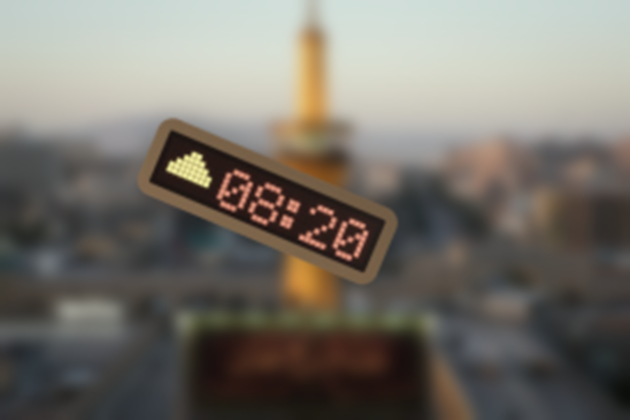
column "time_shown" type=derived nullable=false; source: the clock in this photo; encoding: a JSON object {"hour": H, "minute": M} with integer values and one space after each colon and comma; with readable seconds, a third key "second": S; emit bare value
{"hour": 8, "minute": 20}
